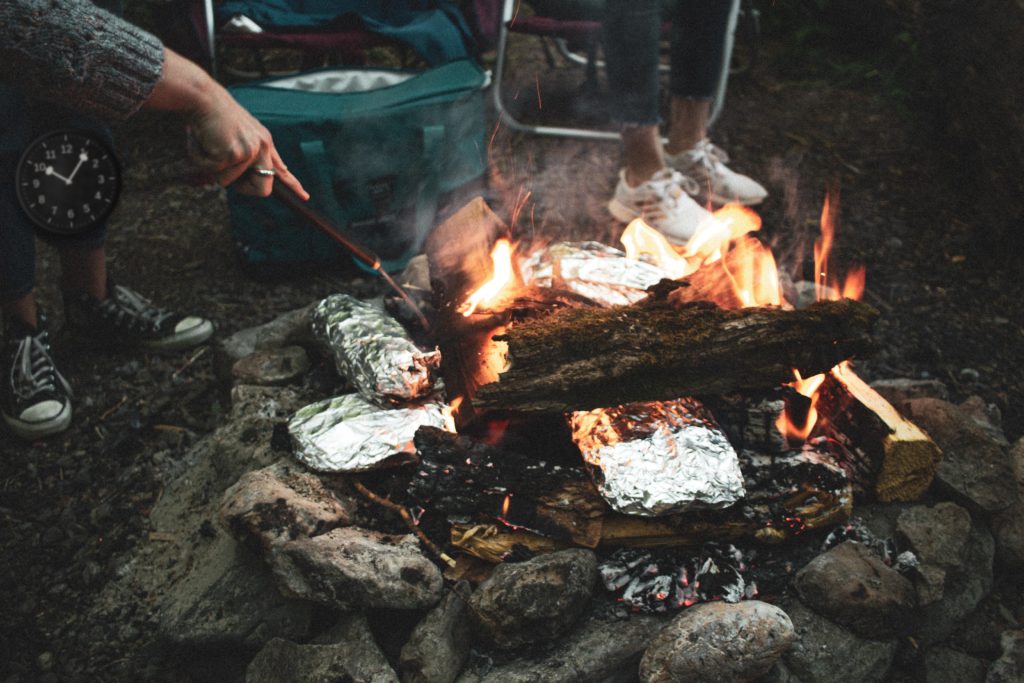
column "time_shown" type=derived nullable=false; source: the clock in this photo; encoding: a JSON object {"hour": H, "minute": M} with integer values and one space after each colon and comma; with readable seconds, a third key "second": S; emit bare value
{"hour": 10, "minute": 6}
